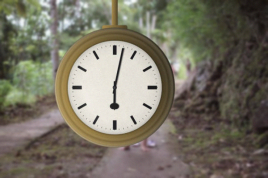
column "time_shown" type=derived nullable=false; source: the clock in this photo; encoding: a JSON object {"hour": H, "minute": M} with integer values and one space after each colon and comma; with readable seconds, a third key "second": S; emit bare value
{"hour": 6, "minute": 2}
